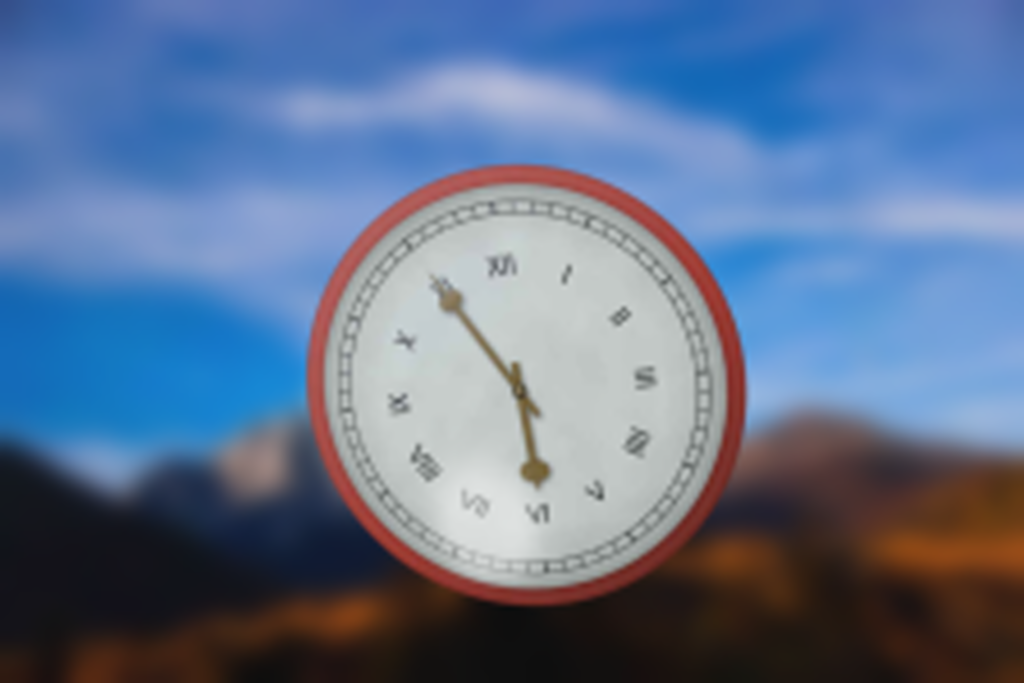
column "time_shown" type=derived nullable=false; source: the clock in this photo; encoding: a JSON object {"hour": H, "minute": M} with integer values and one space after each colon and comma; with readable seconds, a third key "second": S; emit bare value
{"hour": 5, "minute": 55}
